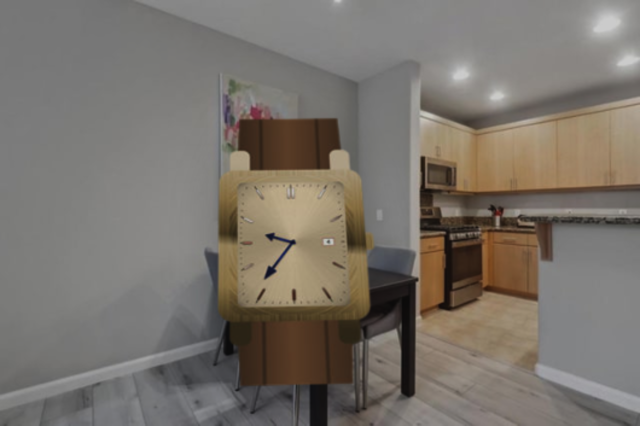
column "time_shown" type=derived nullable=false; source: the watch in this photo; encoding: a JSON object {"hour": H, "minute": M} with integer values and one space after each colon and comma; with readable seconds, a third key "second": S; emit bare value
{"hour": 9, "minute": 36}
